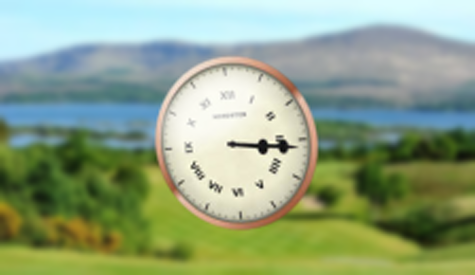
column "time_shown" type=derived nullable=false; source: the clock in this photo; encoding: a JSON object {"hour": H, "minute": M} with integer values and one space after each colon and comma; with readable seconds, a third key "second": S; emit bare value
{"hour": 3, "minute": 16}
